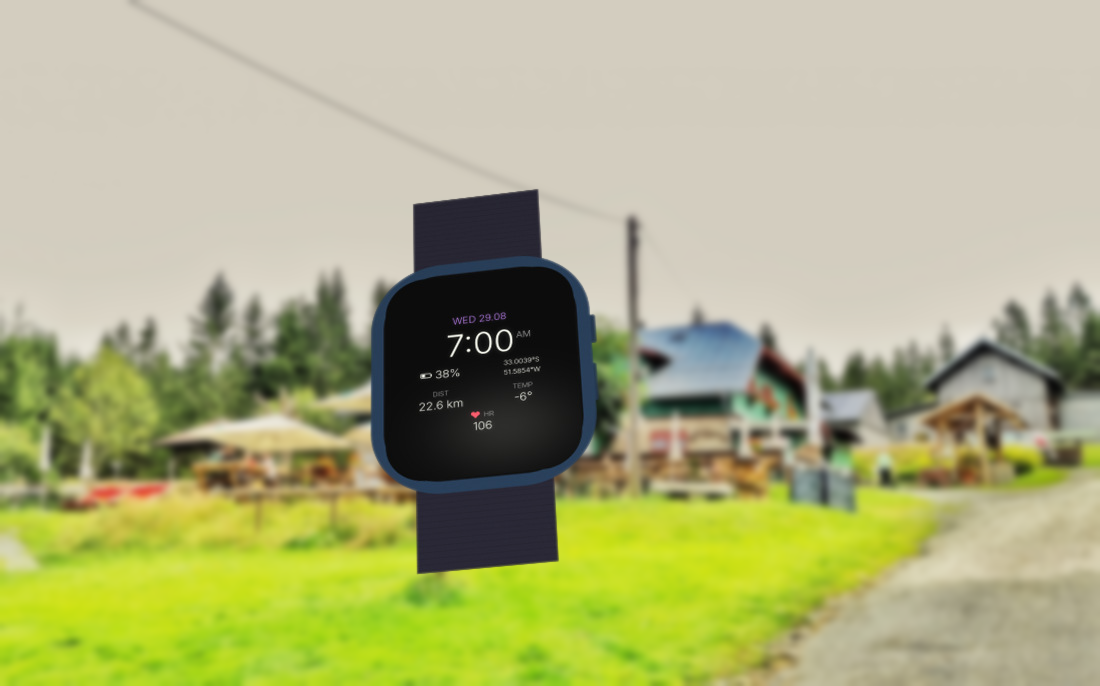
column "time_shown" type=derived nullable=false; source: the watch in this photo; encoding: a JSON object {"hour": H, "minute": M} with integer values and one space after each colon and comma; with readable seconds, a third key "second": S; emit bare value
{"hour": 7, "minute": 0}
